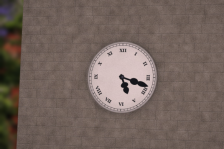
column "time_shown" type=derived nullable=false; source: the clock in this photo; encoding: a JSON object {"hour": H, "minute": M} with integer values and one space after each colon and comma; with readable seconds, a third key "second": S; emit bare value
{"hour": 5, "minute": 18}
